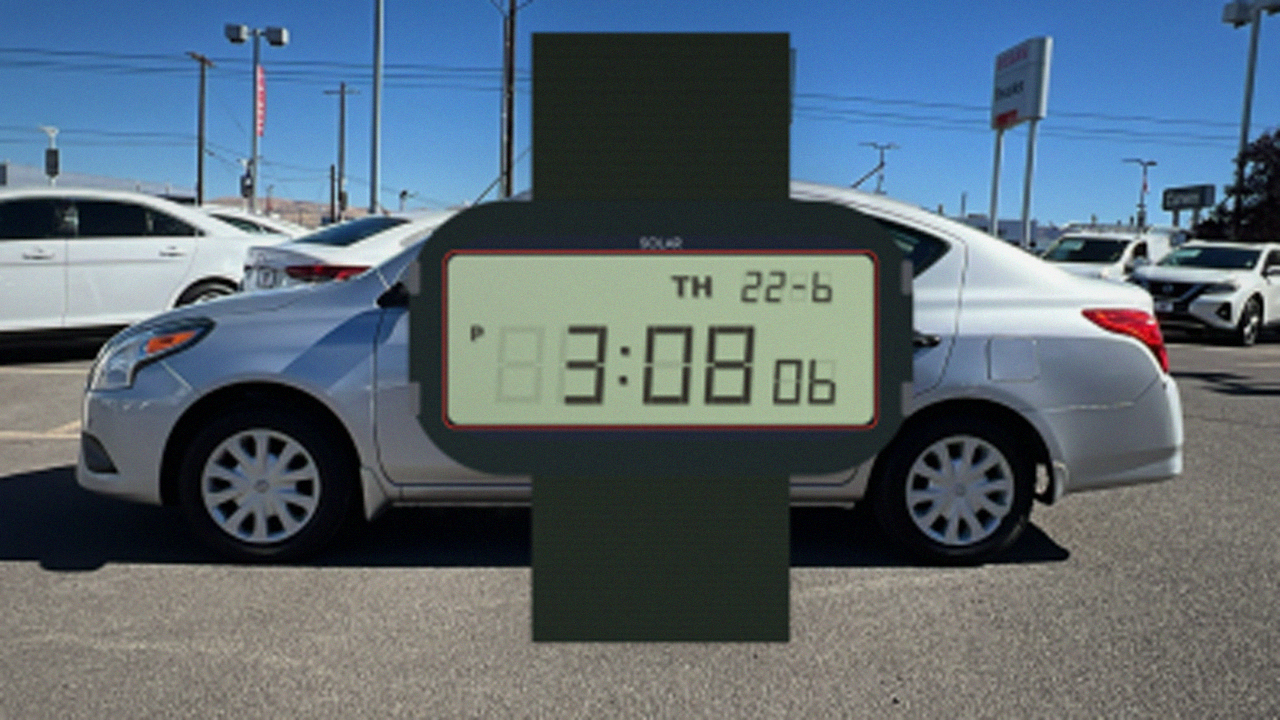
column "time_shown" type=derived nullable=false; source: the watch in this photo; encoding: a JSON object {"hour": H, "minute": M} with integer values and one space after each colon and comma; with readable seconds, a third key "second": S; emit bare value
{"hour": 3, "minute": 8, "second": 6}
